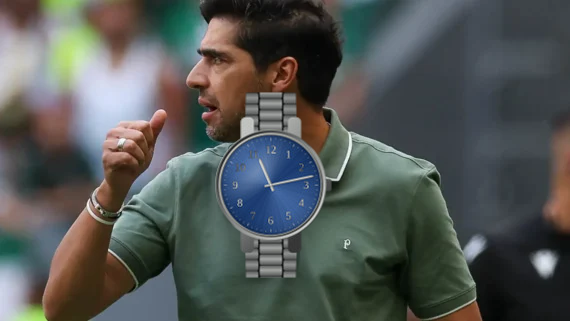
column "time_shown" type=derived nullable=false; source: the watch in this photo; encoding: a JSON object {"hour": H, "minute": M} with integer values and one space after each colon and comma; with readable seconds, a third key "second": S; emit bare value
{"hour": 11, "minute": 13}
